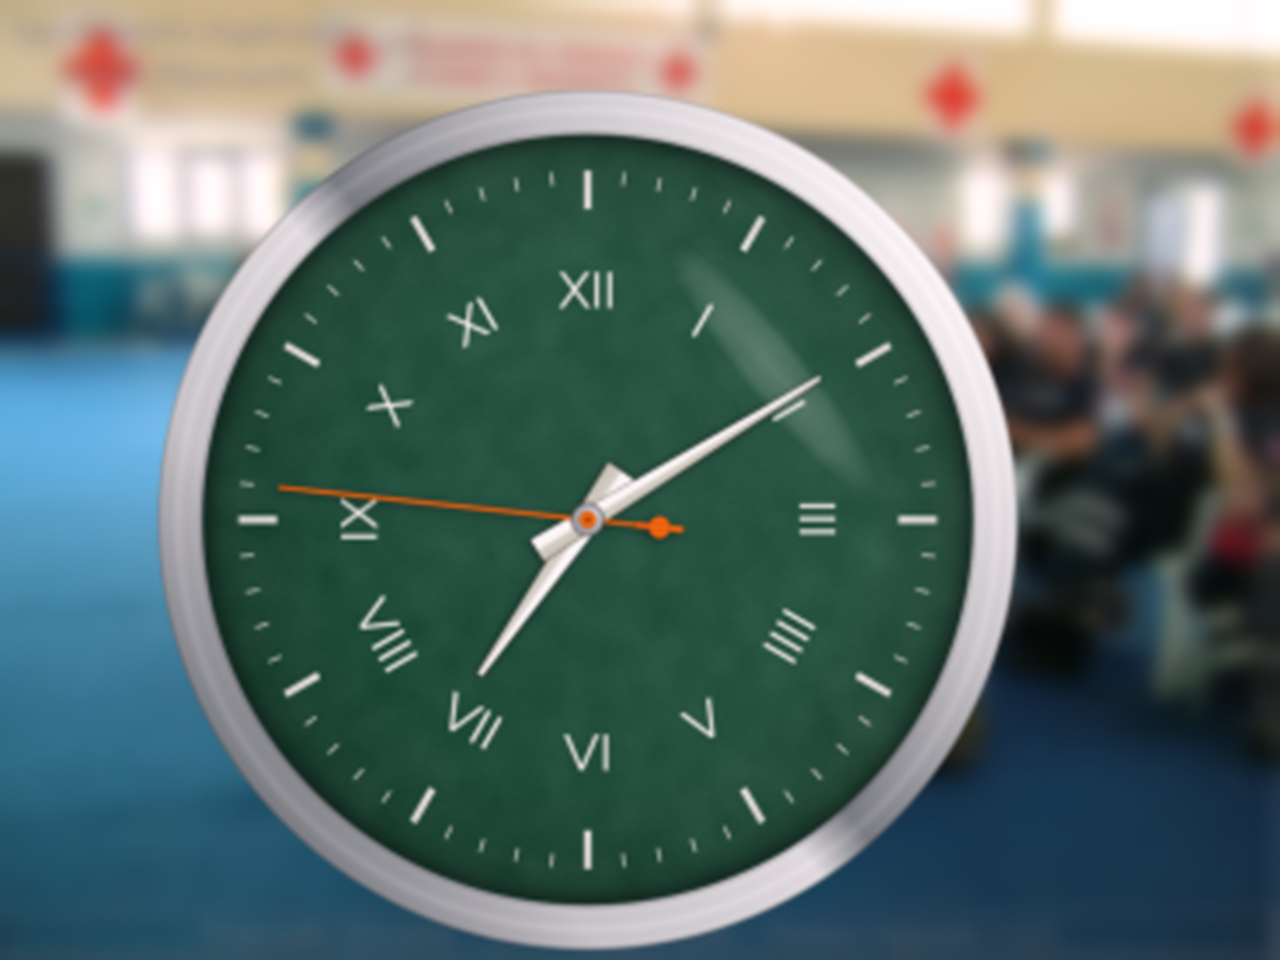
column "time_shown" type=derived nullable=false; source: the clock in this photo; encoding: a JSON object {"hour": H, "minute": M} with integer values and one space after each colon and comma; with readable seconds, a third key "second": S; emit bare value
{"hour": 7, "minute": 9, "second": 46}
